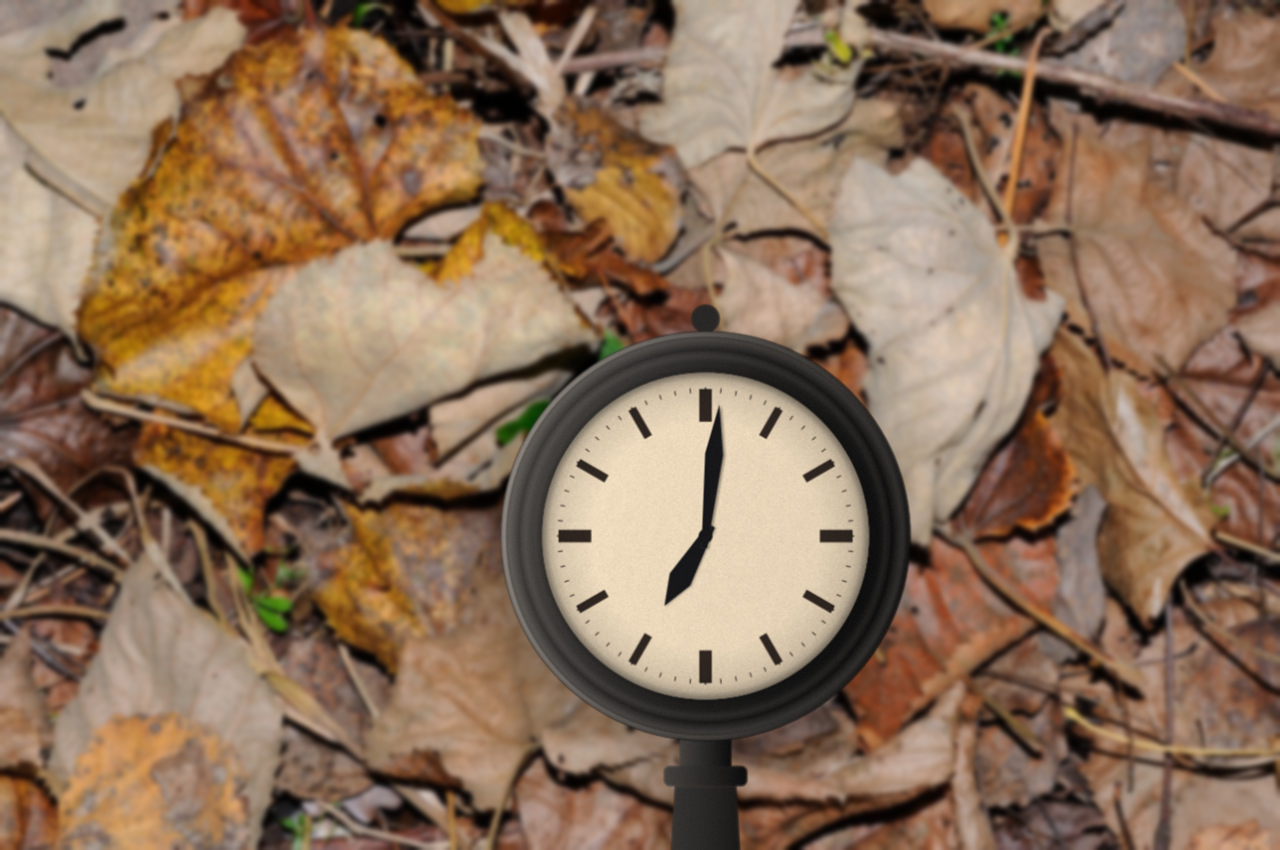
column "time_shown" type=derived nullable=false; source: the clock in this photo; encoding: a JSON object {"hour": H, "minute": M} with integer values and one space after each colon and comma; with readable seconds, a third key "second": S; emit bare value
{"hour": 7, "minute": 1}
